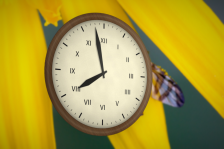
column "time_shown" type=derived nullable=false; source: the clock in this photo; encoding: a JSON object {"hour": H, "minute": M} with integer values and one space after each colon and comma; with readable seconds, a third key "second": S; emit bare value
{"hour": 7, "minute": 58}
